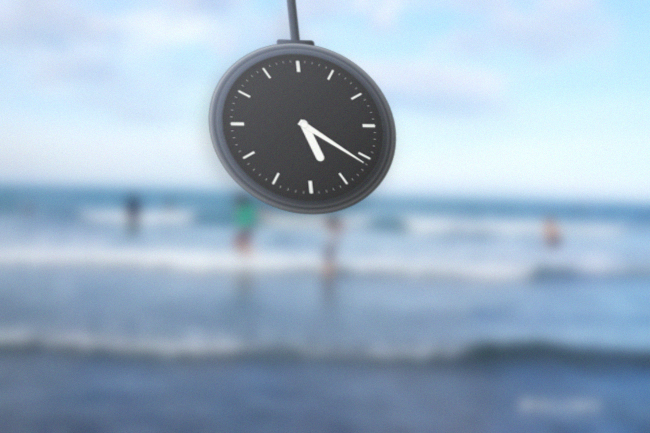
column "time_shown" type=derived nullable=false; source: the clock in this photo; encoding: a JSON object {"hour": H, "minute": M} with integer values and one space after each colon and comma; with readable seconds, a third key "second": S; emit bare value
{"hour": 5, "minute": 21}
